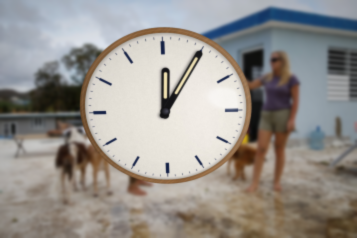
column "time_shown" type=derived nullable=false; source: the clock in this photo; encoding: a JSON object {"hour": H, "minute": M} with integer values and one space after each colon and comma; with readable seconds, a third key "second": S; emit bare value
{"hour": 12, "minute": 5}
